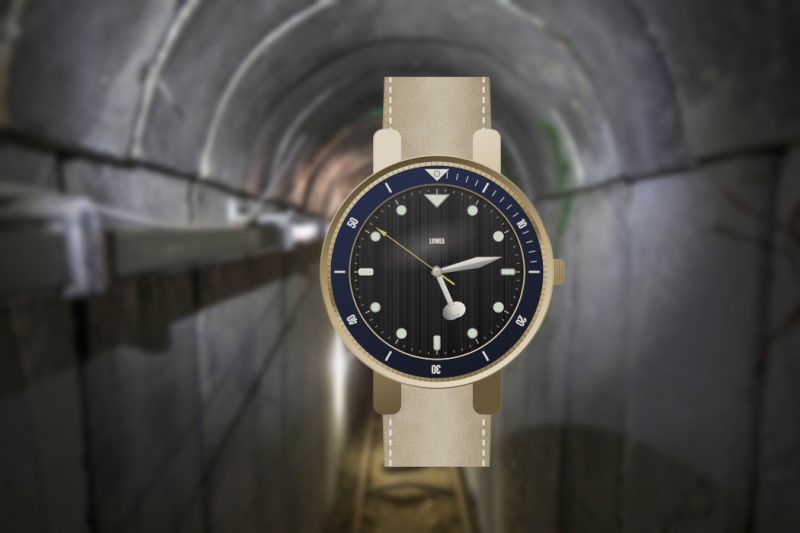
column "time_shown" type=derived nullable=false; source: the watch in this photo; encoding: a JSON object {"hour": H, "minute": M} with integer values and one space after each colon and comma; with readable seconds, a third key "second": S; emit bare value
{"hour": 5, "minute": 12, "second": 51}
